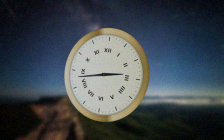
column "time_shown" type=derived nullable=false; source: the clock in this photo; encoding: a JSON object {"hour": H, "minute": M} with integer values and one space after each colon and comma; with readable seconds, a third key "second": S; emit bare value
{"hour": 2, "minute": 43}
